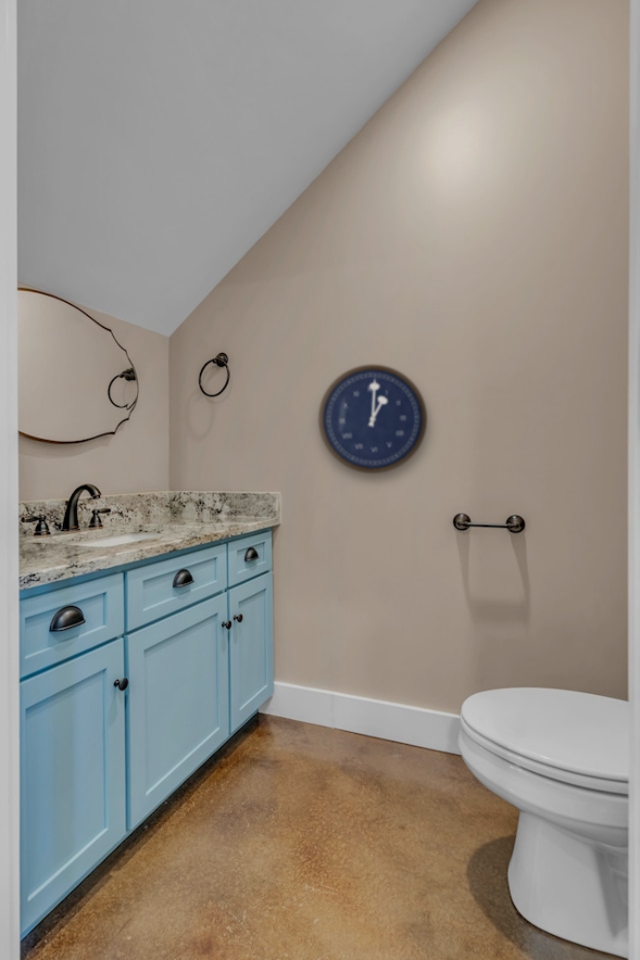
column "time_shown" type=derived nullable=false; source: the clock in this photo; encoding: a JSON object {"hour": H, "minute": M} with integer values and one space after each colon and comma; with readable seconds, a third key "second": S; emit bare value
{"hour": 1, "minute": 1}
